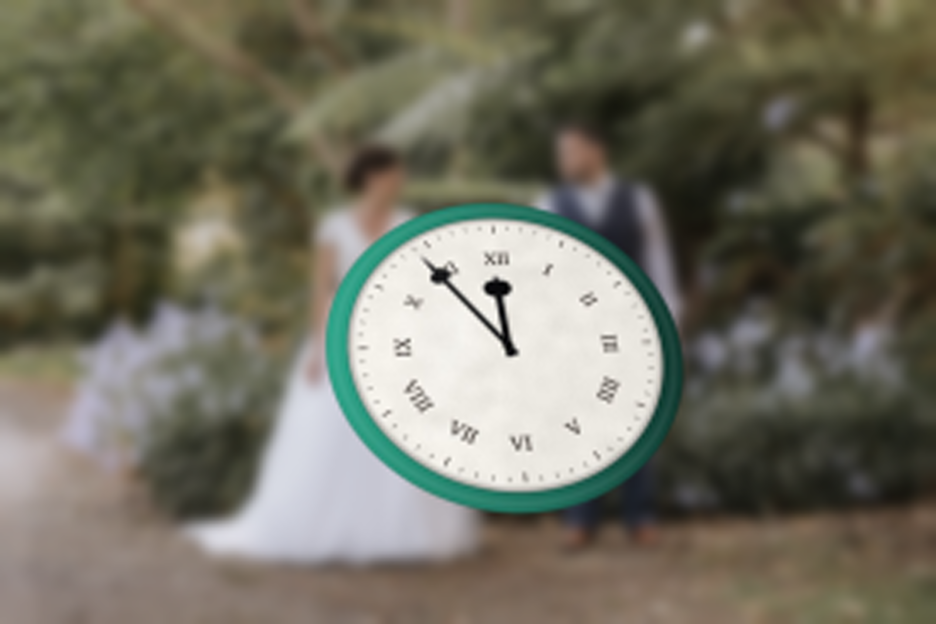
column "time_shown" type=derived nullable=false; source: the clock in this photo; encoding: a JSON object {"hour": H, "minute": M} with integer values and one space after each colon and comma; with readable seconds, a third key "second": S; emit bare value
{"hour": 11, "minute": 54}
